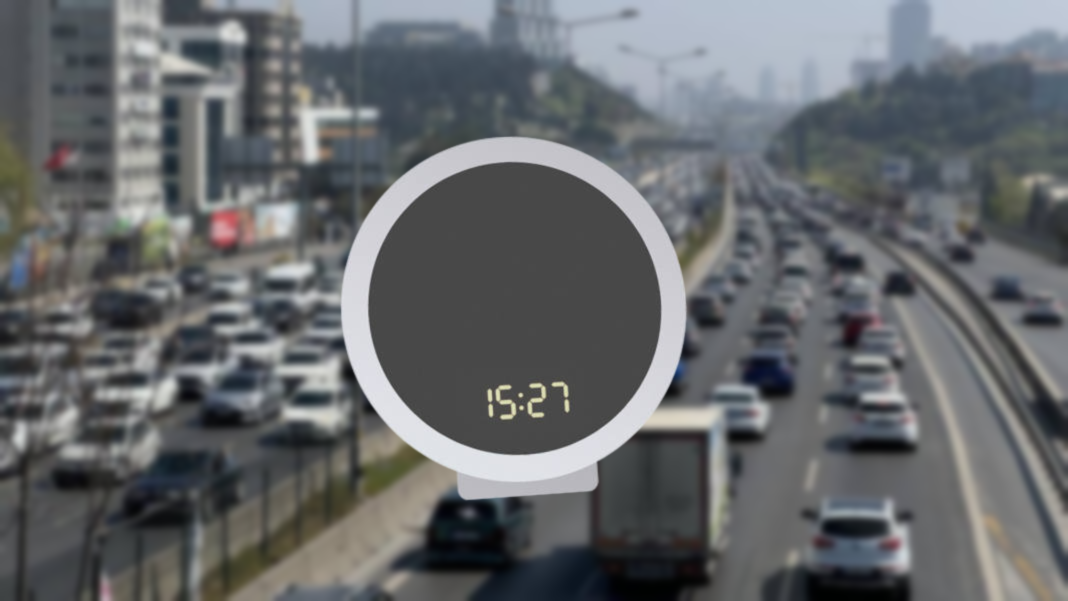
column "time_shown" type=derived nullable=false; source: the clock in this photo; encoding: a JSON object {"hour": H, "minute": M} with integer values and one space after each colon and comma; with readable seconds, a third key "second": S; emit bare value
{"hour": 15, "minute": 27}
